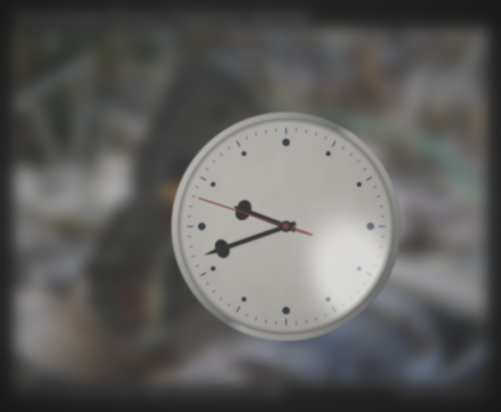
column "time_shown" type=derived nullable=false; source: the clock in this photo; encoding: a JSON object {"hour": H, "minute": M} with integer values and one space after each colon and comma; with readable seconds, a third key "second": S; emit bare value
{"hour": 9, "minute": 41, "second": 48}
